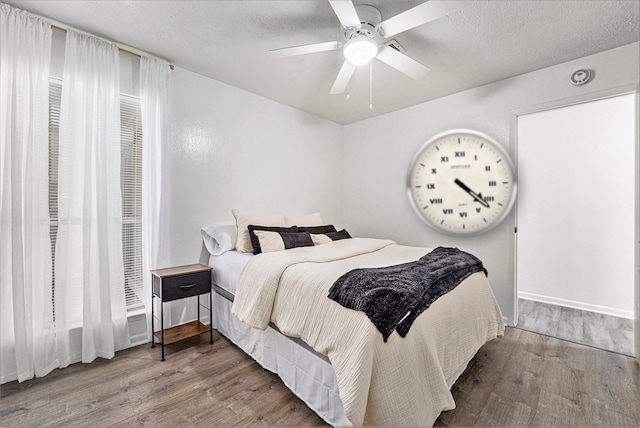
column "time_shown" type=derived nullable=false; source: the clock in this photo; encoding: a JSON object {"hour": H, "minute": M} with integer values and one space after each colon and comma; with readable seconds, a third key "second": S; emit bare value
{"hour": 4, "minute": 22}
